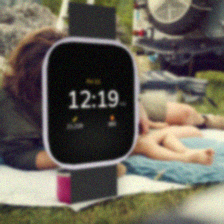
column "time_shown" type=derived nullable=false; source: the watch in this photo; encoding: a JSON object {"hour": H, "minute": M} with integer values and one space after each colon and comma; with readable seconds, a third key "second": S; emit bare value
{"hour": 12, "minute": 19}
